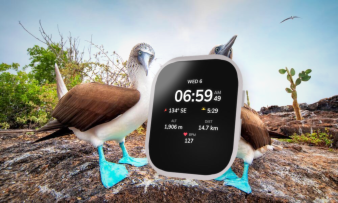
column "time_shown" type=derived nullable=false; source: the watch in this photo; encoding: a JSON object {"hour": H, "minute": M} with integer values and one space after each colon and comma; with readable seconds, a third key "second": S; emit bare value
{"hour": 6, "minute": 59}
